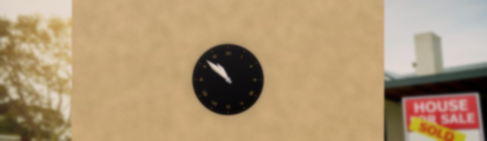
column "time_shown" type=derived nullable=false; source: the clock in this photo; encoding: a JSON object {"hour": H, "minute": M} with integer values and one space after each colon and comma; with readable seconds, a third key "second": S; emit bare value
{"hour": 10, "minute": 52}
